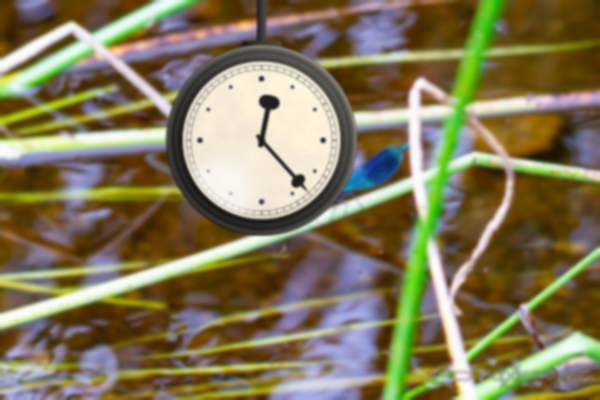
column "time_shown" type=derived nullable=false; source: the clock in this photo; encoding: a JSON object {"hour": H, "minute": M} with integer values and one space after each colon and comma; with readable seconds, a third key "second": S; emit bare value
{"hour": 12, "minute": 23}
